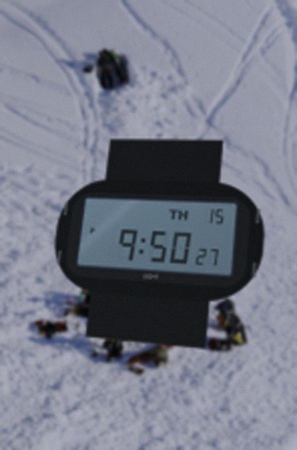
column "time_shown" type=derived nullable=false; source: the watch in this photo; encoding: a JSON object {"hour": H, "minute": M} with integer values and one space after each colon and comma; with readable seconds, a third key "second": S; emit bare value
{"hour": 9, "minute": 50, "second": 27}
